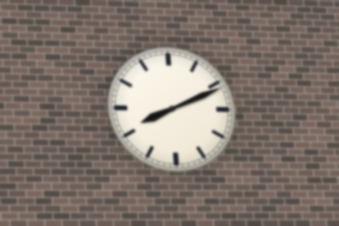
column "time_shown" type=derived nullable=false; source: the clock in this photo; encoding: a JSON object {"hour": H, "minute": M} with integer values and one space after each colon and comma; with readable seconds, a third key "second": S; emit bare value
{"hour": 8, "minute": 11}
